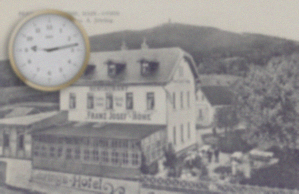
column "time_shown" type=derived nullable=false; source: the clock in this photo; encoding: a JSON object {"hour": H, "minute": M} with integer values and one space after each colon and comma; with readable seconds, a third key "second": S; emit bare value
{"hour": 9, "minute": 13}
